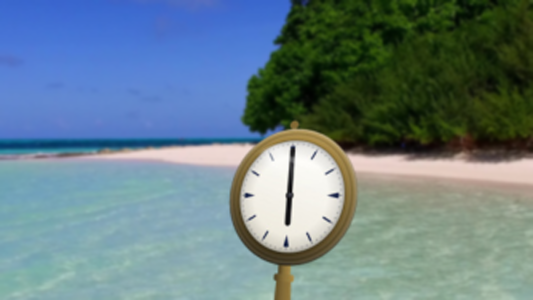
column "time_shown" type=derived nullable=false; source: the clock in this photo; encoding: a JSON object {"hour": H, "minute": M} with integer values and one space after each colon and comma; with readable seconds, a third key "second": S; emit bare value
{"hour": 6, "minute": 0}
